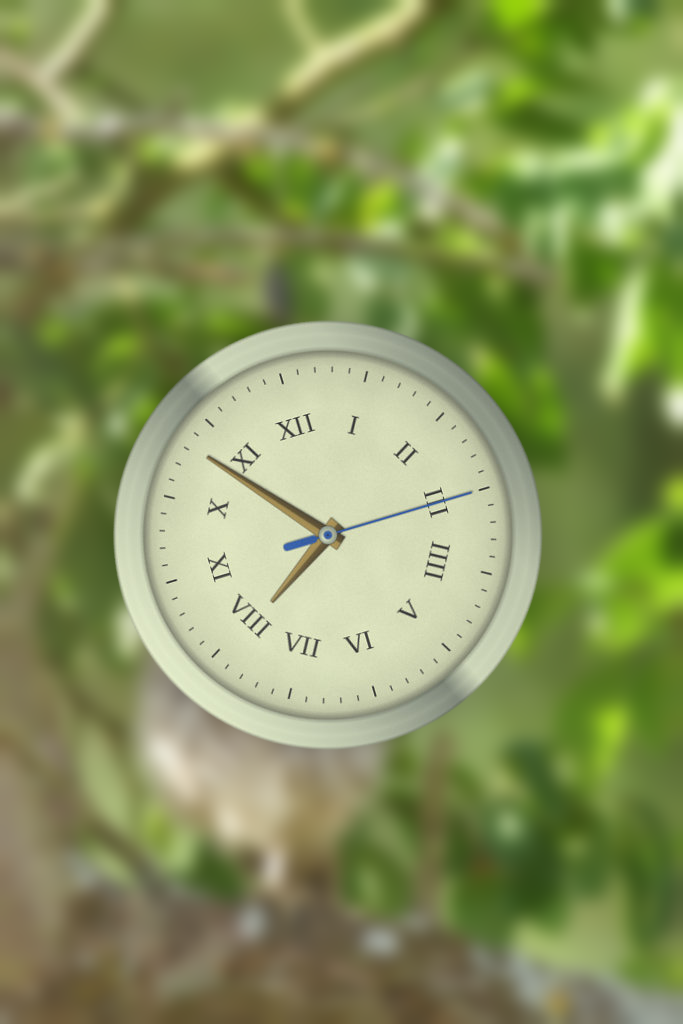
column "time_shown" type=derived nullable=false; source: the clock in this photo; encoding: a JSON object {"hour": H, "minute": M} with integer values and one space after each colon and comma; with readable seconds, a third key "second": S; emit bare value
{"hour": 7, "minute": 53, "second": 15}
